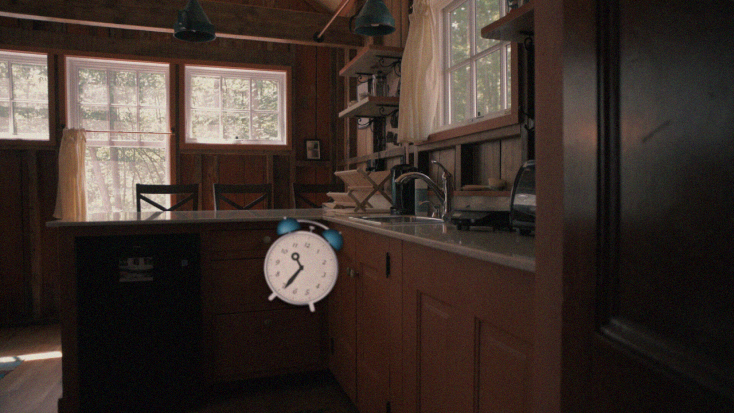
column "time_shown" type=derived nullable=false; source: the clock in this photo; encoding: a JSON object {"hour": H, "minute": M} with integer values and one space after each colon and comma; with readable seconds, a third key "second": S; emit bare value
{"hour": 10, "minute": 34}
